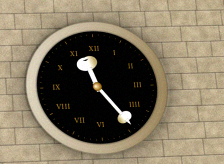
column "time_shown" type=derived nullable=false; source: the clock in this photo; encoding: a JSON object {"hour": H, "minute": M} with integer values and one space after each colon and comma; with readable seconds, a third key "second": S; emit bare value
{"hour": 11, "minute": 24}
